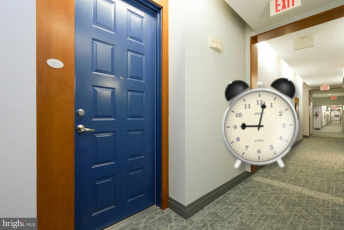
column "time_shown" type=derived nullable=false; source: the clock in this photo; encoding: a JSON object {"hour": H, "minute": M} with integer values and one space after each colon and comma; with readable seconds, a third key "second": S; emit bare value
{"hour": 9, "minute": 2}
